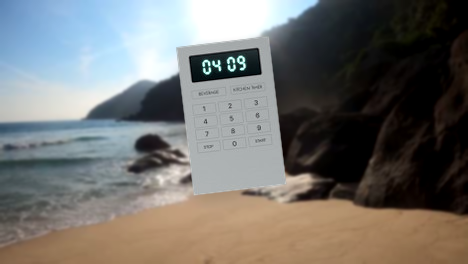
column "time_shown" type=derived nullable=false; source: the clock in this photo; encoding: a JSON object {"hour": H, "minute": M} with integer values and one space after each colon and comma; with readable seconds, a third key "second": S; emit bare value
{"hour": 4, "minute": 9}
